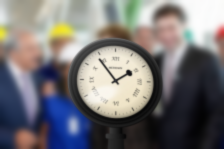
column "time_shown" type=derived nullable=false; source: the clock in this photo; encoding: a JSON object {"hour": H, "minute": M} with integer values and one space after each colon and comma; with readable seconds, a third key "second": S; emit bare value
{"hour": 1, "minute": 54}
